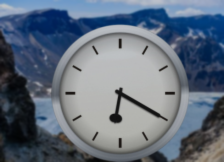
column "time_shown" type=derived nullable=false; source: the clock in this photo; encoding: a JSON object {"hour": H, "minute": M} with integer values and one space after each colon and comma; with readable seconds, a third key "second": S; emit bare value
{"hour": 6, "minute": 20}
